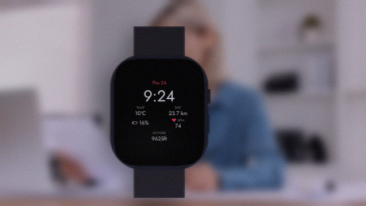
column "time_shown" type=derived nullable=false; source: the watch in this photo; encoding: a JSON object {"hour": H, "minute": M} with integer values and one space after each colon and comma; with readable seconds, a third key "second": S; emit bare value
{"hour": 9, "minute": 24}
